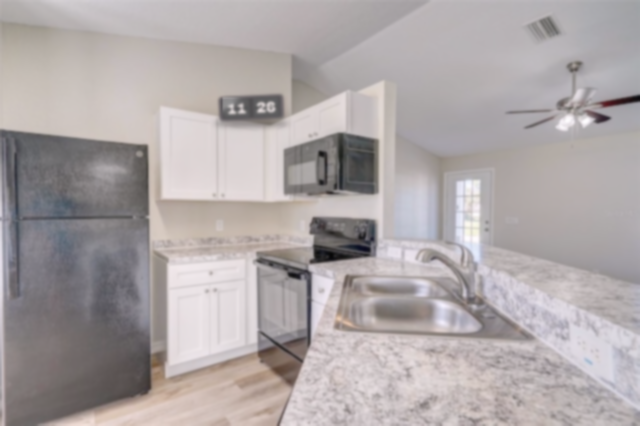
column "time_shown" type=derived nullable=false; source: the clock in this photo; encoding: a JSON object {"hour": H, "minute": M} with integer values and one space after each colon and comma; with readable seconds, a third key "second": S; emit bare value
{"hour": 11, "minute": 26}
